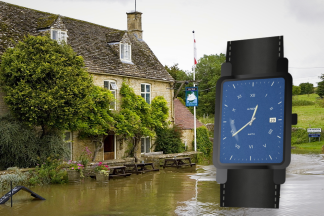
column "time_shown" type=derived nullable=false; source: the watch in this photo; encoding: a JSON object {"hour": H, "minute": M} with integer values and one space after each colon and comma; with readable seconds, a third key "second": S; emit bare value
{"hour": 12, "minute": 39}
